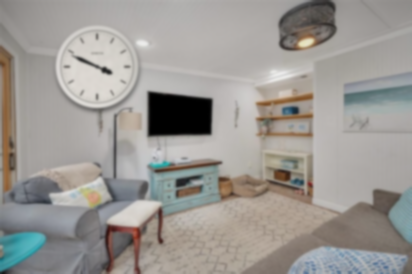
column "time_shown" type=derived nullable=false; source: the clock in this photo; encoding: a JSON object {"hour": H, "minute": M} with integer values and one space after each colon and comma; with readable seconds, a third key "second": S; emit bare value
{"hour": 3, "minute": 49}
